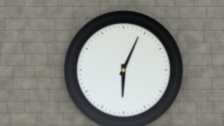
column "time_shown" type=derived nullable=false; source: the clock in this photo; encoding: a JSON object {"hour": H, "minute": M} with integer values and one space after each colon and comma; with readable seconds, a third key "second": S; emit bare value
{"hour": 6, "minute": 4}
